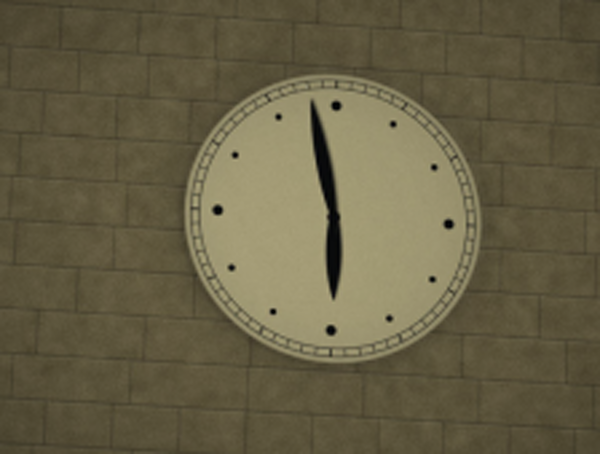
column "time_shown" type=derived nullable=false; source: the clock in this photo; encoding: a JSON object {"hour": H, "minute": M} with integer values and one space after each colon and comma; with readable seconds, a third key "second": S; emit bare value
{"hour": 5, "minute": 58}
